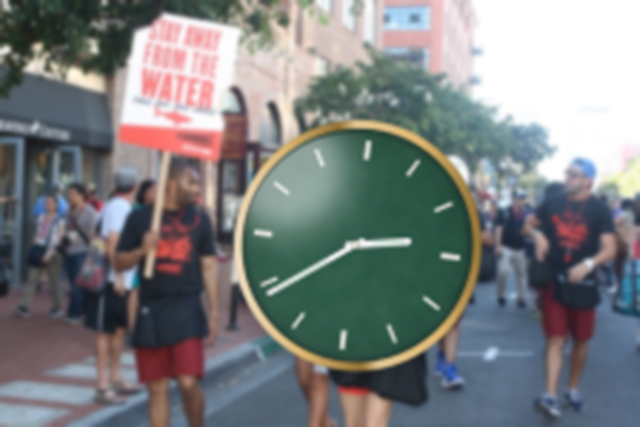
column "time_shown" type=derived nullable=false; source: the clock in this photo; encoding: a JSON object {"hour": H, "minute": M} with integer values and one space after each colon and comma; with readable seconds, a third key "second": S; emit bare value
{"hour": 2, "minute": 39}
